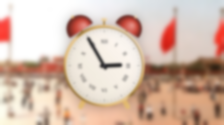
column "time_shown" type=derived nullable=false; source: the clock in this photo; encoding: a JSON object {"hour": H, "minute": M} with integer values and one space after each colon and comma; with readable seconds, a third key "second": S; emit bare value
{"hour": 2, "minute": 55}
